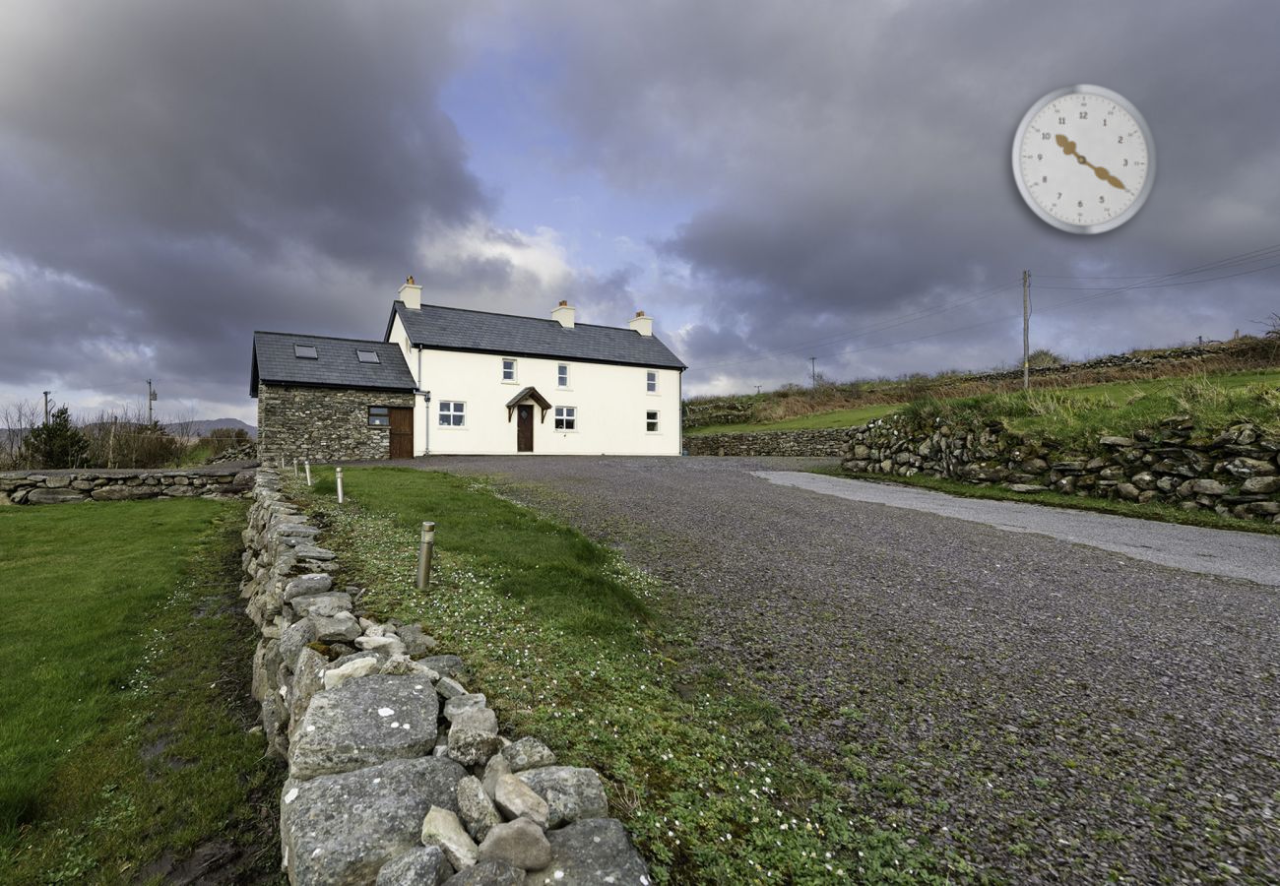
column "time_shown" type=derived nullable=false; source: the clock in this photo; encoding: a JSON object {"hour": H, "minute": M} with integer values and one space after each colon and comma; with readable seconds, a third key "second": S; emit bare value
{"hour": 10, "minute": 20}
